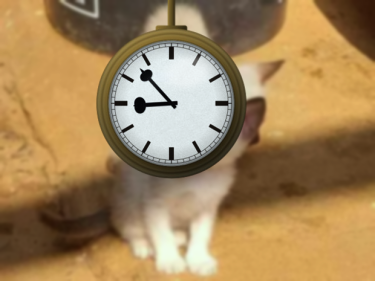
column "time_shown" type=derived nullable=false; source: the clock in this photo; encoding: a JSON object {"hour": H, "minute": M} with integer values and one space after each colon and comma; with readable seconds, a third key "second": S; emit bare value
{"hour": 8, "minute": 53}
